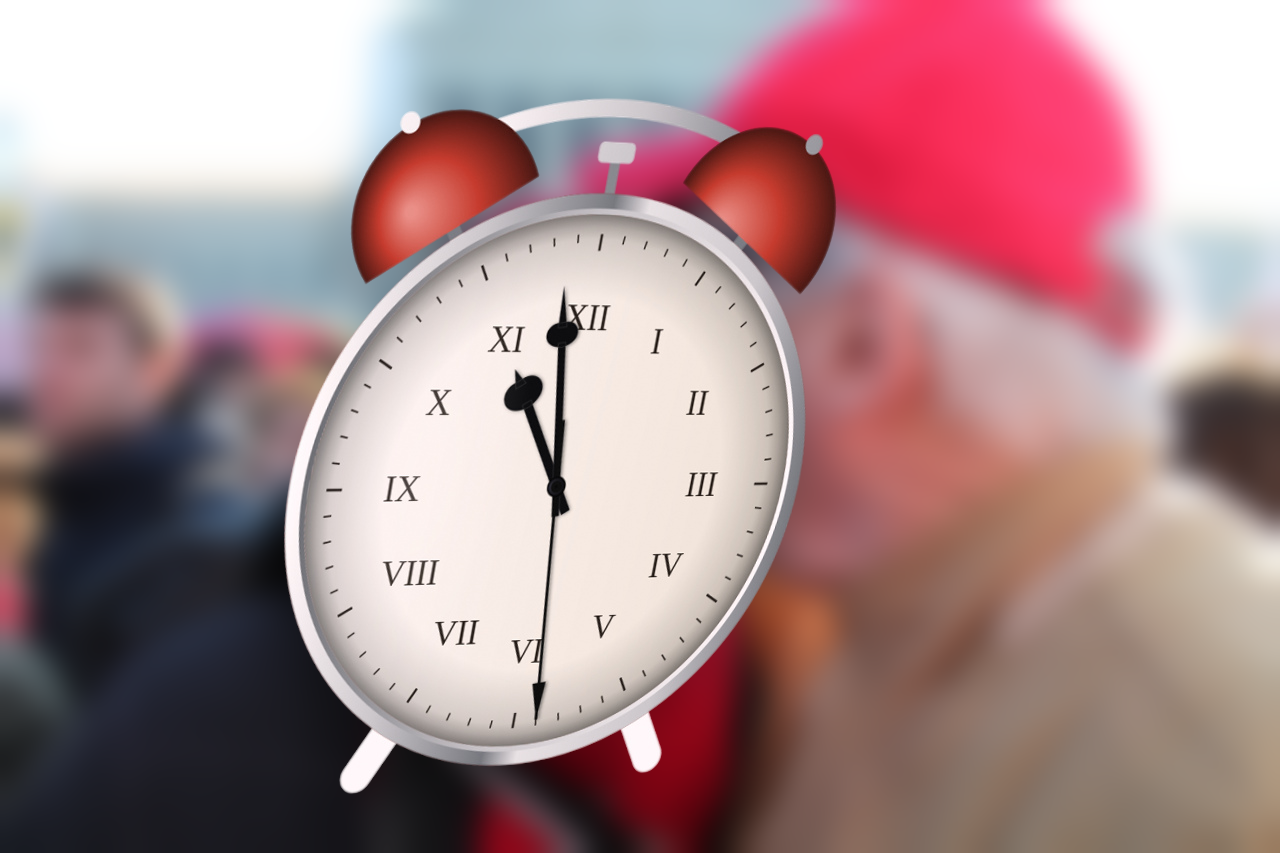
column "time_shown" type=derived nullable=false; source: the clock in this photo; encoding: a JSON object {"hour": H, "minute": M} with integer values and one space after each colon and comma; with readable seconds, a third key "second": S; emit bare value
{"hour": 10, "minute": 58, "second": 29}
